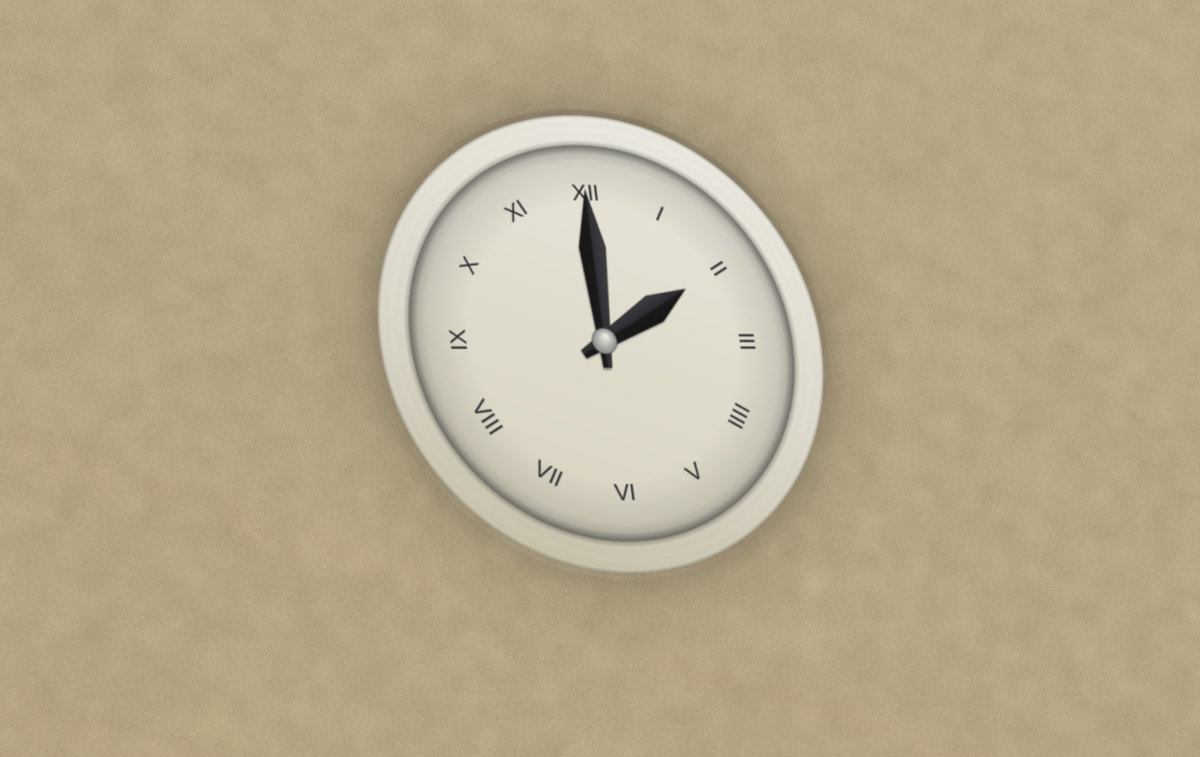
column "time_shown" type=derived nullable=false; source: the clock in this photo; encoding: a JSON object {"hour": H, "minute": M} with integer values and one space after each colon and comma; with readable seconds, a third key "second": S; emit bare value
{"hour": 2, "minute": 0}
